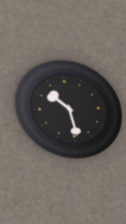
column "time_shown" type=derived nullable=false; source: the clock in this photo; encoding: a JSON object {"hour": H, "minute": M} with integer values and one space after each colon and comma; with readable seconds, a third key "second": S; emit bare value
{"hour": 10, "minute": 29}
